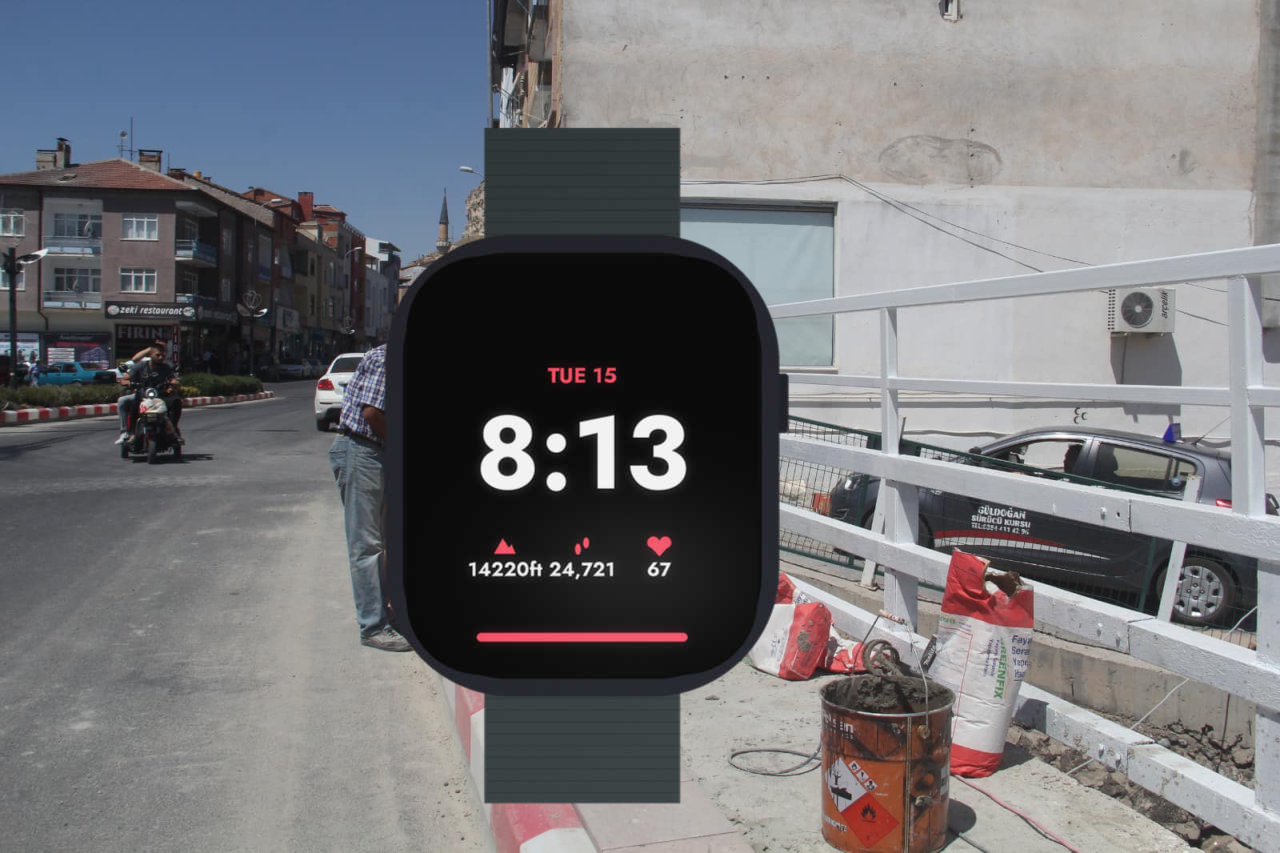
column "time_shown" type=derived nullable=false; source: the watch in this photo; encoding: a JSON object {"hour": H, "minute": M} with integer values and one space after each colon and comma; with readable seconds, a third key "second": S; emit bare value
{"hour": 8, "minute": 13}
